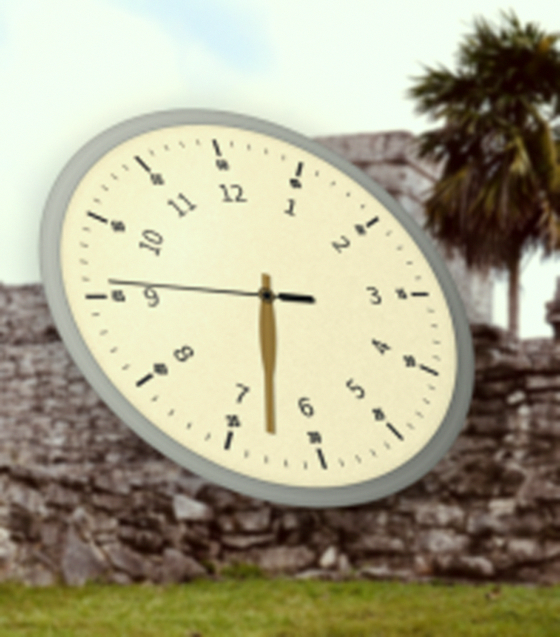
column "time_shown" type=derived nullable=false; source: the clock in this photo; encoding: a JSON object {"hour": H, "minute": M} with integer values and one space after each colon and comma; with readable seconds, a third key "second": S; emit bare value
{"hour": 6, "minute": 32, "second": 46}
